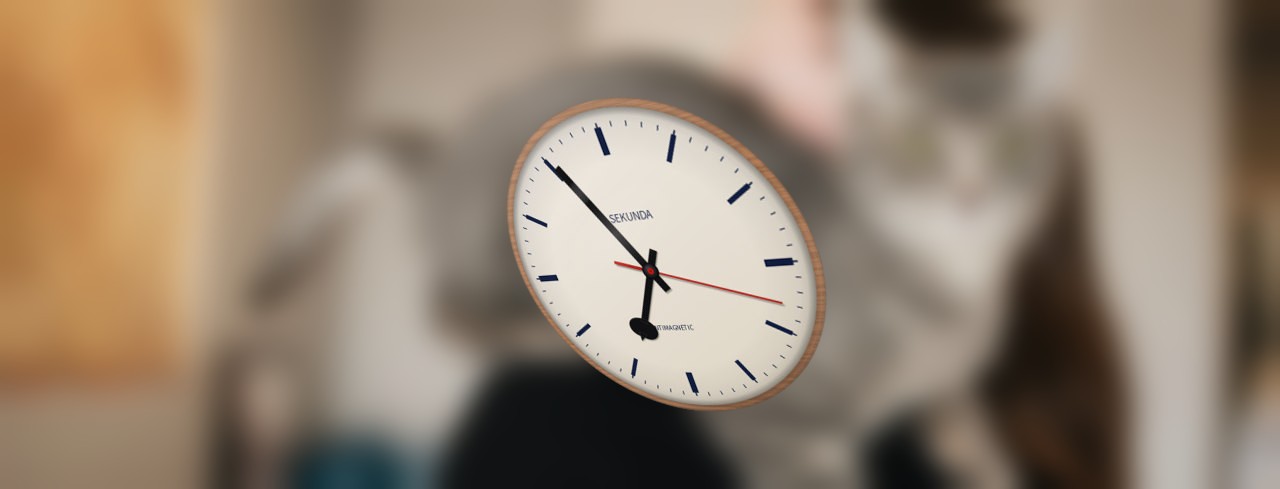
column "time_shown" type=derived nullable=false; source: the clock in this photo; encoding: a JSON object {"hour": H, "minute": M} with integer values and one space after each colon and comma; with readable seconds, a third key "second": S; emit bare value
{"hour": 6, "minute": 55, "second": 18}
